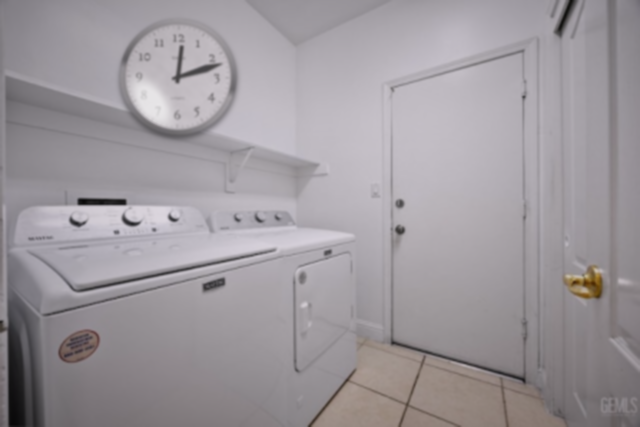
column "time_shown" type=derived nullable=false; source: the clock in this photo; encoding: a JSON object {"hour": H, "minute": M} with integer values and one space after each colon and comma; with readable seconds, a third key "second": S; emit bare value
{"hour": 12, "minute": 12}
